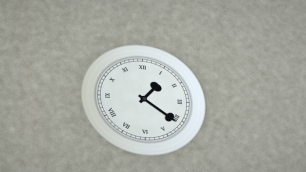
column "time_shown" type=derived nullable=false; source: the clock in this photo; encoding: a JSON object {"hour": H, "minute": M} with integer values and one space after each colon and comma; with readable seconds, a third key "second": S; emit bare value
{"hour": 1, "minute": 21}
